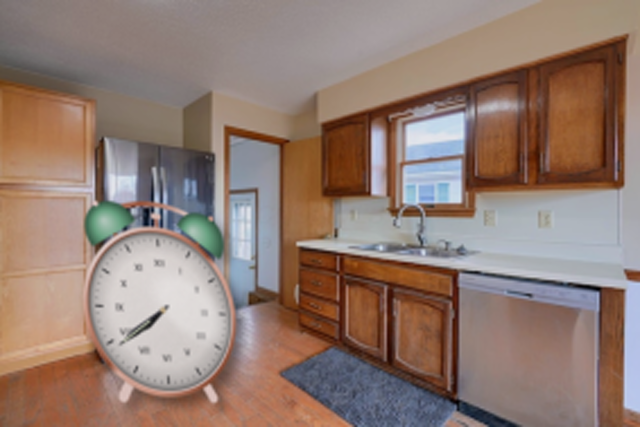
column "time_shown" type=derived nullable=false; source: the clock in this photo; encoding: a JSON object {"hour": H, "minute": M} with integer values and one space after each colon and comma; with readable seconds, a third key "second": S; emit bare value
{"hour": 7, "minute": 39}
